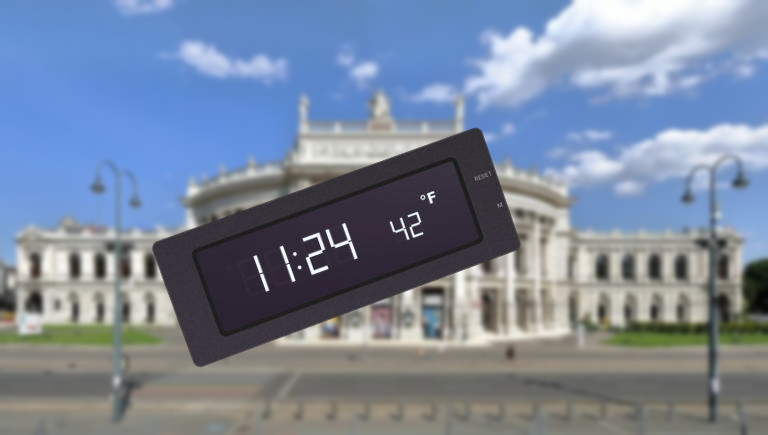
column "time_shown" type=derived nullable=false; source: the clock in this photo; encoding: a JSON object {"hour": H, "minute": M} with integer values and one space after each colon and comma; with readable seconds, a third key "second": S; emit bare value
{"hour": 11, "minute": 24}
